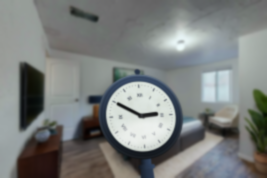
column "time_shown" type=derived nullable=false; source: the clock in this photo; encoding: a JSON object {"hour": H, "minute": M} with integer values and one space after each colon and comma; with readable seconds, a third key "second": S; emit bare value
{"hour": 2, "minute": 50}
